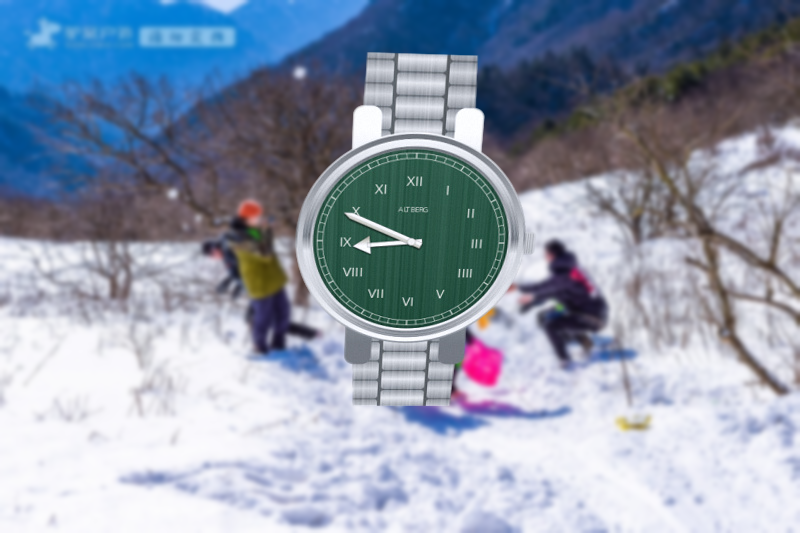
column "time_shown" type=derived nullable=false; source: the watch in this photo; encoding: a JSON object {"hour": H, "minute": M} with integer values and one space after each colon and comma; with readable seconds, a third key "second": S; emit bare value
{"hour": 8, "minute": 49}
